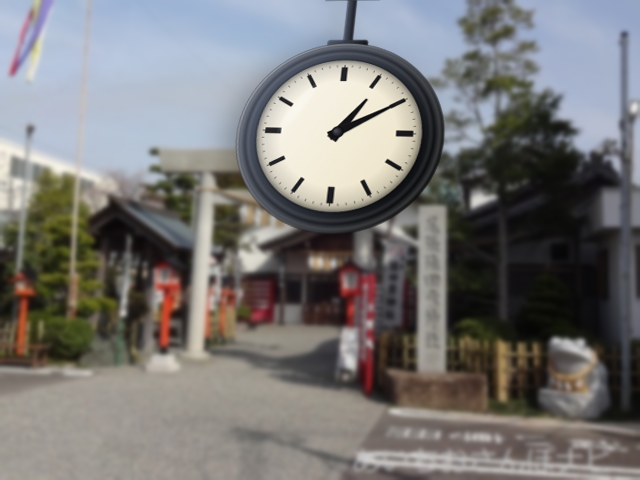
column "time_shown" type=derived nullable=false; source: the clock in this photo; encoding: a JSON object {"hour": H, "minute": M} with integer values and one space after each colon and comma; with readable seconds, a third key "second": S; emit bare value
{"hour": 1, "minute": 10}
